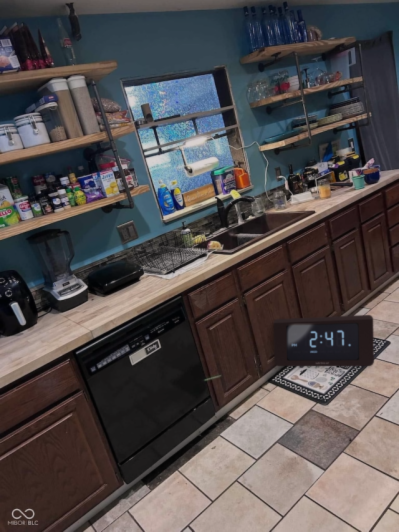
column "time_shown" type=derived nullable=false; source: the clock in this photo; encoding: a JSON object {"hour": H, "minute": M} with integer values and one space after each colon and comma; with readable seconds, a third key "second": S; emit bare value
{"hour": 2, "minute": 47}
